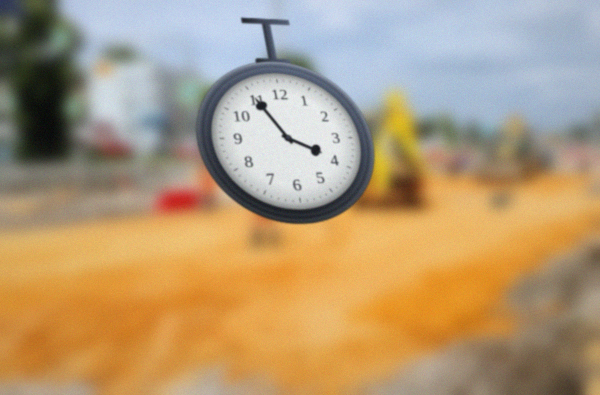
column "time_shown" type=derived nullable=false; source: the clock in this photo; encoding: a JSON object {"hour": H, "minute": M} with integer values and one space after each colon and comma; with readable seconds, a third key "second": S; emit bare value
{"hour": 3, "minute": 55}
